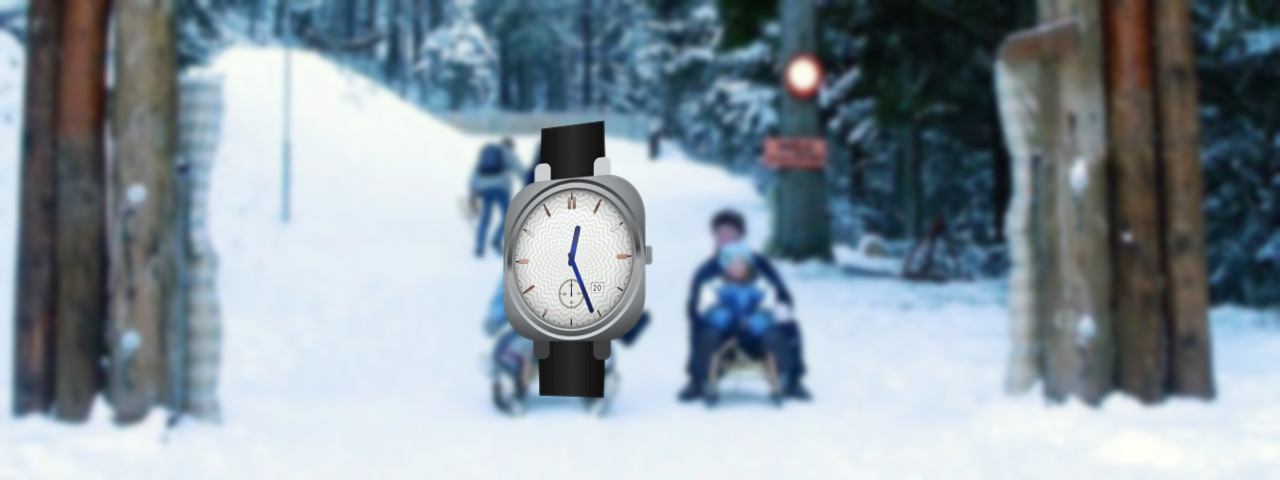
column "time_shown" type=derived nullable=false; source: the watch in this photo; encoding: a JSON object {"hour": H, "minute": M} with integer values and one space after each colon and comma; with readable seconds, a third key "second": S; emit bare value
{"hour": 12, "minute": 26}
